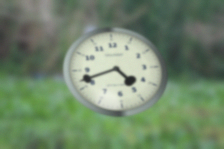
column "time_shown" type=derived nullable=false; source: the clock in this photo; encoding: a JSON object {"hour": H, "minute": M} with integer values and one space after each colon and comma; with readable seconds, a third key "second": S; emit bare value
{"hour": 4, "minute": 42}
